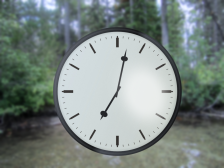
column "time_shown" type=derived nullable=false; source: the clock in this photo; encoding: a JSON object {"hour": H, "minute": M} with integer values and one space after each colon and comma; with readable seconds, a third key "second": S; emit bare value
{"hour": 7, "minute": 2}
